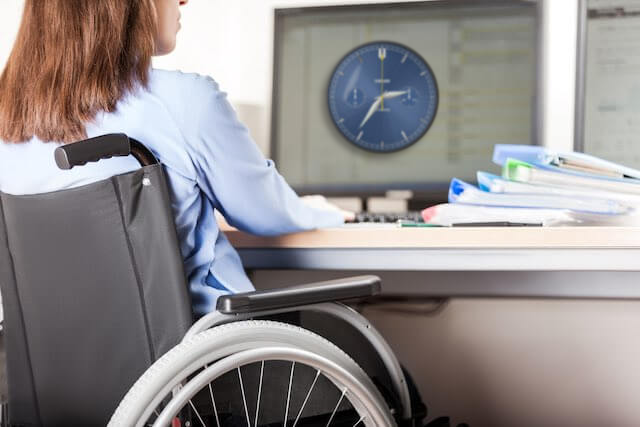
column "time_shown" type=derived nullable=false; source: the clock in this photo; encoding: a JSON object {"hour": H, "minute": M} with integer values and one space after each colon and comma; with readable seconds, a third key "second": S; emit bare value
{"hour": 2, "minute": 36}
